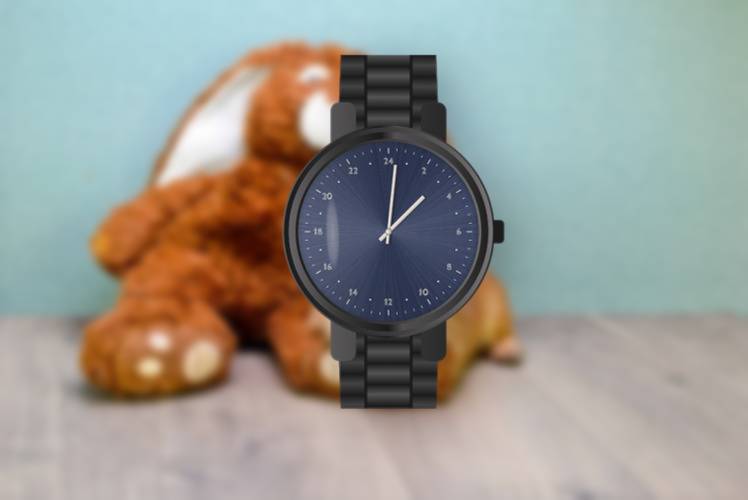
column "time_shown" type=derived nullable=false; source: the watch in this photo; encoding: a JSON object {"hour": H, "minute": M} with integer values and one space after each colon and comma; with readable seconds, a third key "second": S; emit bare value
{"hour": 3, "minute": 1}
